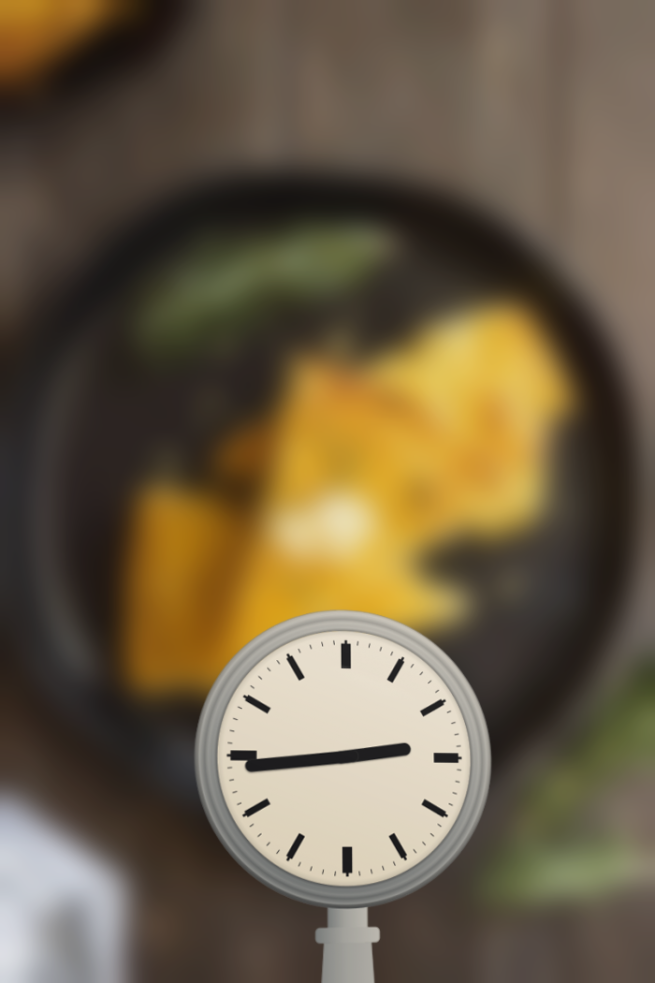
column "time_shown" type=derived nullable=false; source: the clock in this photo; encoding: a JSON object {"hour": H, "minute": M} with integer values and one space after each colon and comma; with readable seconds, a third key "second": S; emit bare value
{"hour": 2, "minute": 44}
